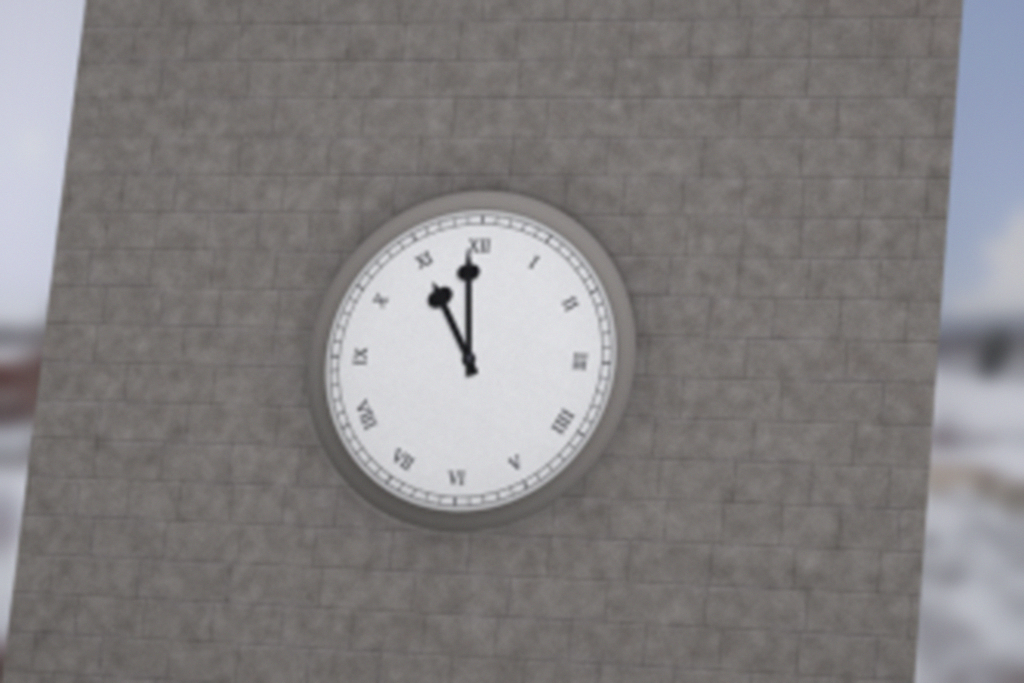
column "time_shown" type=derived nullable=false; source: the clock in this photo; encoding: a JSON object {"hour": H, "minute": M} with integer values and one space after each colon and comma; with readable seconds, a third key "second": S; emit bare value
{"hour": 10, "minute": 59}
